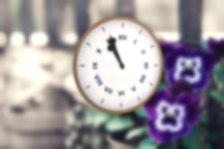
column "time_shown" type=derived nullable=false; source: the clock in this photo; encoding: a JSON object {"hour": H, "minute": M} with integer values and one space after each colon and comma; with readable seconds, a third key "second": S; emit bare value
{"hour": 10, "minute": 56}
